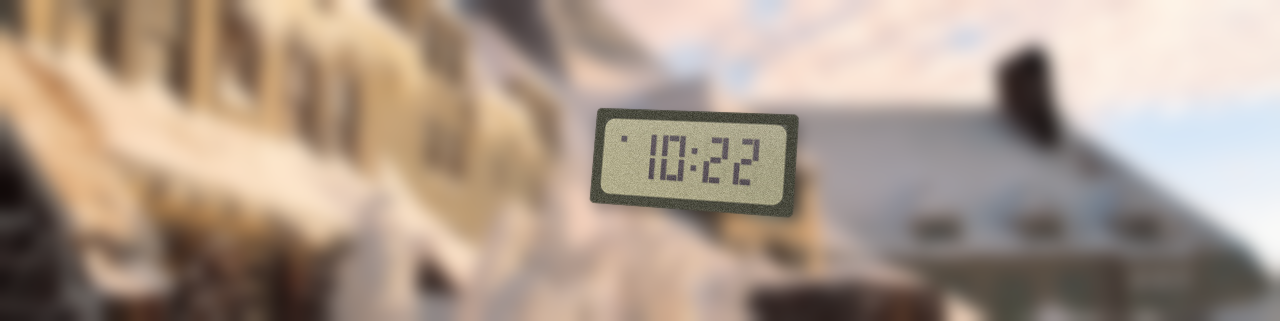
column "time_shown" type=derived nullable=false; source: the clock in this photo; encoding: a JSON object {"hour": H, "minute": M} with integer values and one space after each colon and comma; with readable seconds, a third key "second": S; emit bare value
{"hour": 10, "minute": 22}
